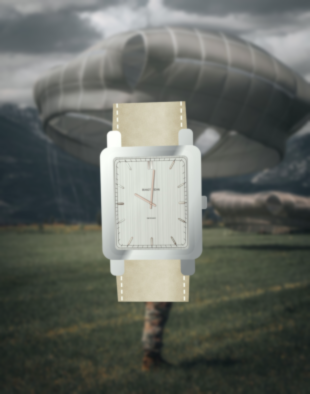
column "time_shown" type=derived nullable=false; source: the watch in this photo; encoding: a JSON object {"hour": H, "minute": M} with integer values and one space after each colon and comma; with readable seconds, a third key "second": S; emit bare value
{"hour": 10, "minute": 1}
